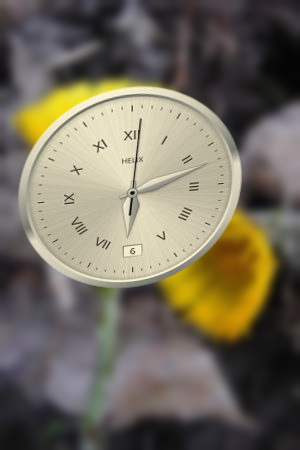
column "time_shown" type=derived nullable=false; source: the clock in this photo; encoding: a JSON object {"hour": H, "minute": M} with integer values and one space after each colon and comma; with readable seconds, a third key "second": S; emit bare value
{"hour": 6, "minute": 12, "second": 1}
